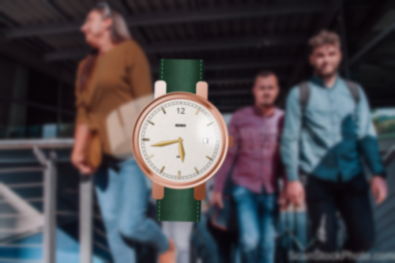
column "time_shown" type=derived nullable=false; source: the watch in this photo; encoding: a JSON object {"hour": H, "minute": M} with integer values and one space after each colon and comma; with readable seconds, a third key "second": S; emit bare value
{"hour": 5, "minute": 43}
